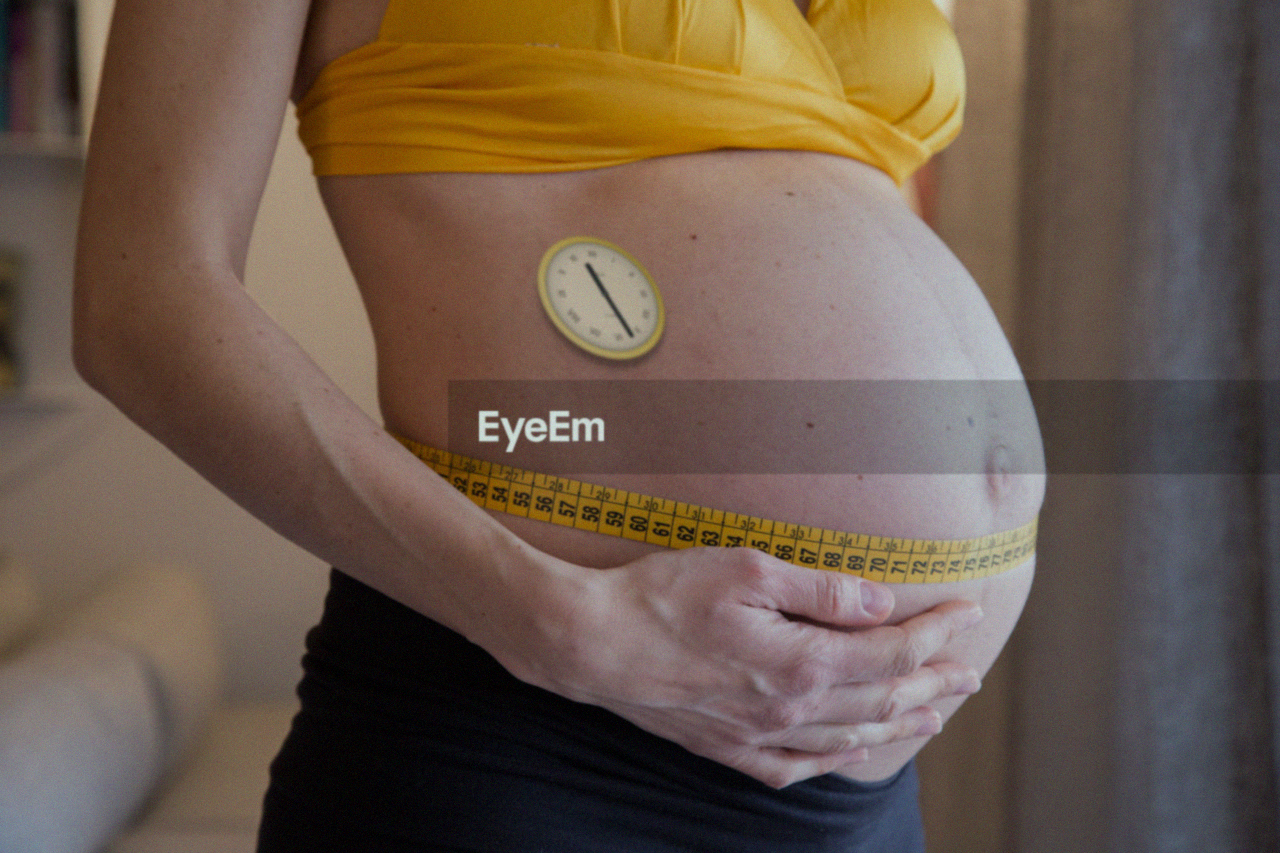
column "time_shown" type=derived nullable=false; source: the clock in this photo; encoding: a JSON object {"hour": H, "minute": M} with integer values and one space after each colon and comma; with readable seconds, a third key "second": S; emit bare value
{"hour": 11, "minute": 27}
